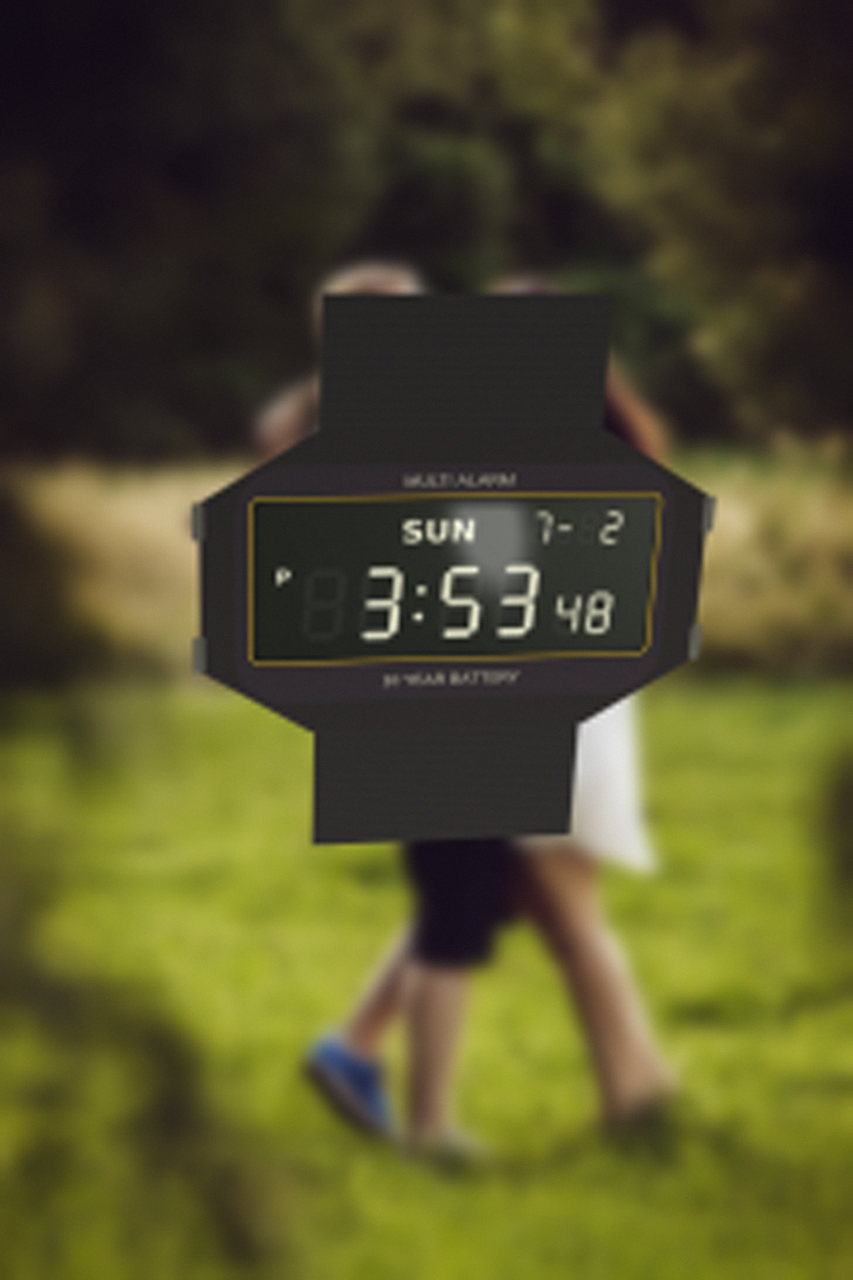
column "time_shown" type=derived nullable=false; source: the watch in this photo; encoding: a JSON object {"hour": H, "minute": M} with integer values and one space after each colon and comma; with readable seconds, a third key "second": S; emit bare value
{"hour": 3, "minute": 53, "second": 48}
